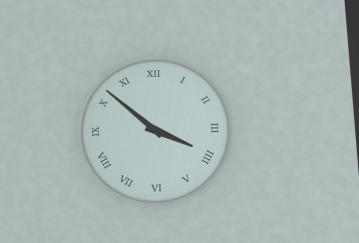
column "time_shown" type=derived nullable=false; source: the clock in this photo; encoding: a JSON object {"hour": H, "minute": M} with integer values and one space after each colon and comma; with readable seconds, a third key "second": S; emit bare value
{"hour": 3, "minute": 52}
